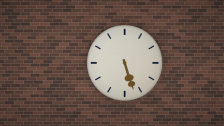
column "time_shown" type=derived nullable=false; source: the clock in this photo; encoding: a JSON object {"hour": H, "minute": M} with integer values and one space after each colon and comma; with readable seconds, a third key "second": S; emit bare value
{"hour": 5, "minute": 27}
